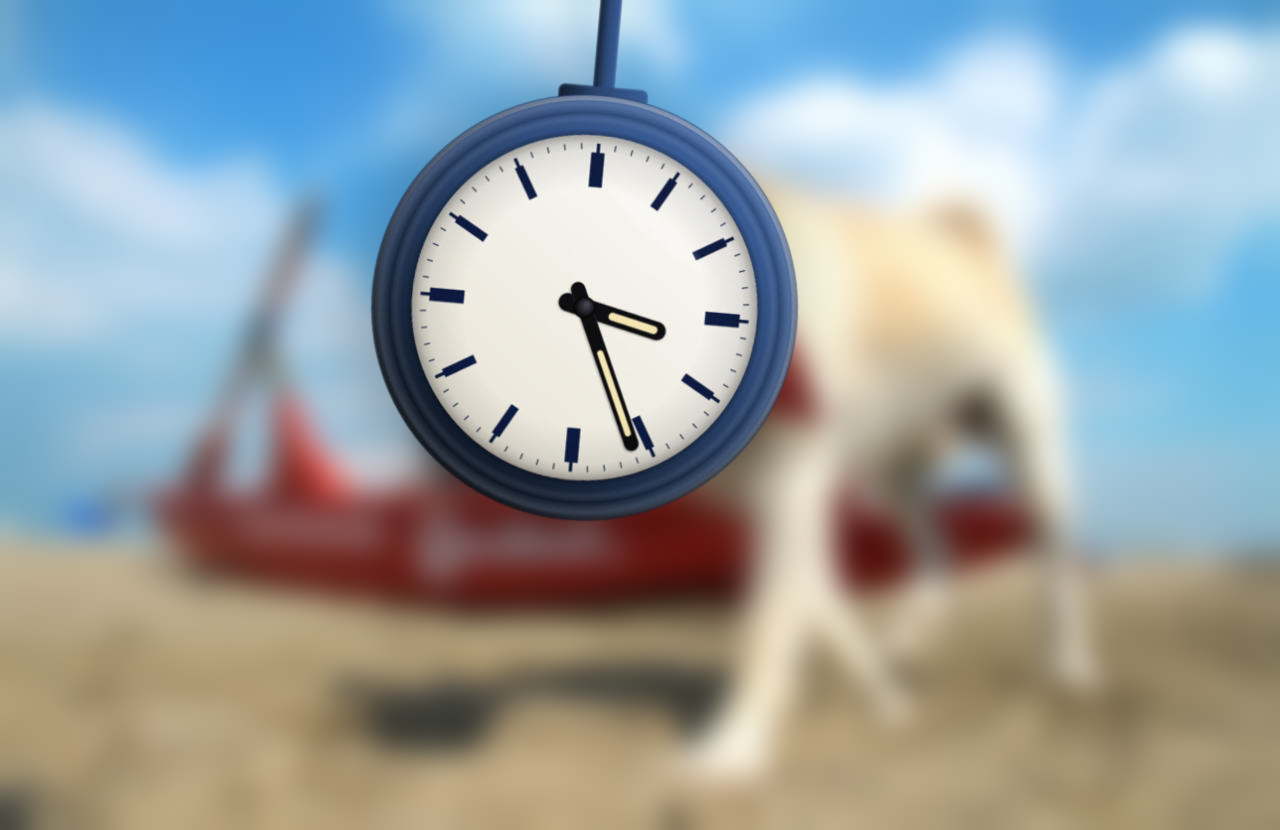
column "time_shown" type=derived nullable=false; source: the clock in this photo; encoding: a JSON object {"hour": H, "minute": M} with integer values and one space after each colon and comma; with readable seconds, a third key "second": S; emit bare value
{"hour": 3, "minute": 26}
